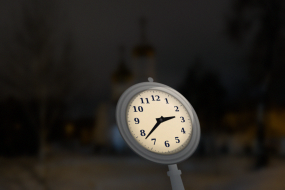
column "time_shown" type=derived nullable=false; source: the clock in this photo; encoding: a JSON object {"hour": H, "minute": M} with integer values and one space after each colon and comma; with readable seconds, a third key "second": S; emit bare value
{"hour": 2, "minute": 38}
